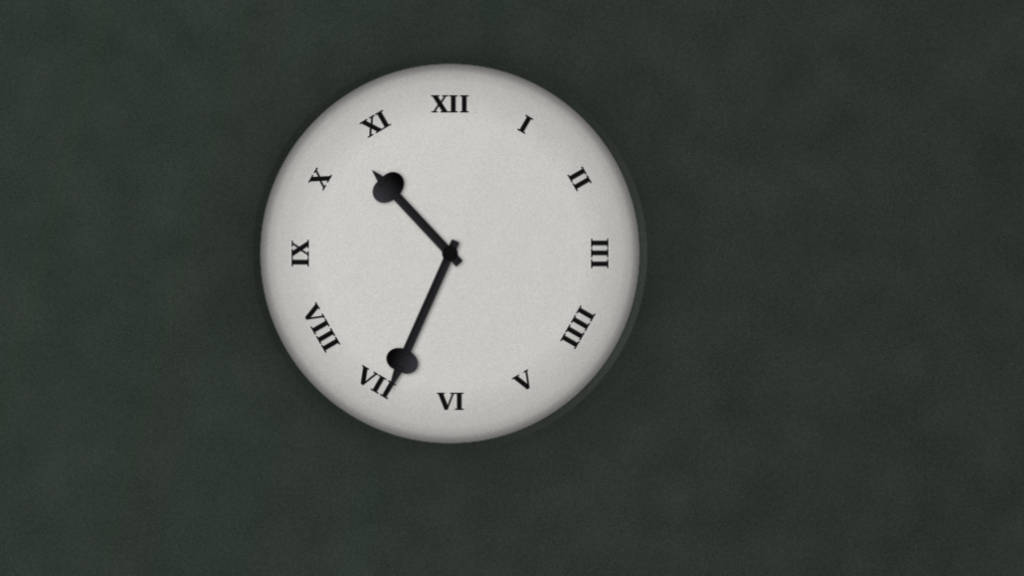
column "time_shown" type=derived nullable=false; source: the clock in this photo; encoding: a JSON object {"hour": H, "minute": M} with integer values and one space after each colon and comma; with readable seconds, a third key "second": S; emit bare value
{"hour": 10, "minute": 34}
